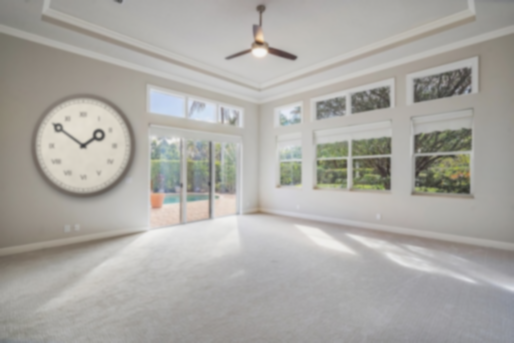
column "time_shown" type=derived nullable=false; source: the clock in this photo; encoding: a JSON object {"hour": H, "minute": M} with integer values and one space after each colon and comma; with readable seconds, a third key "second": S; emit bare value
{"hour": 1, "minute": 51}
